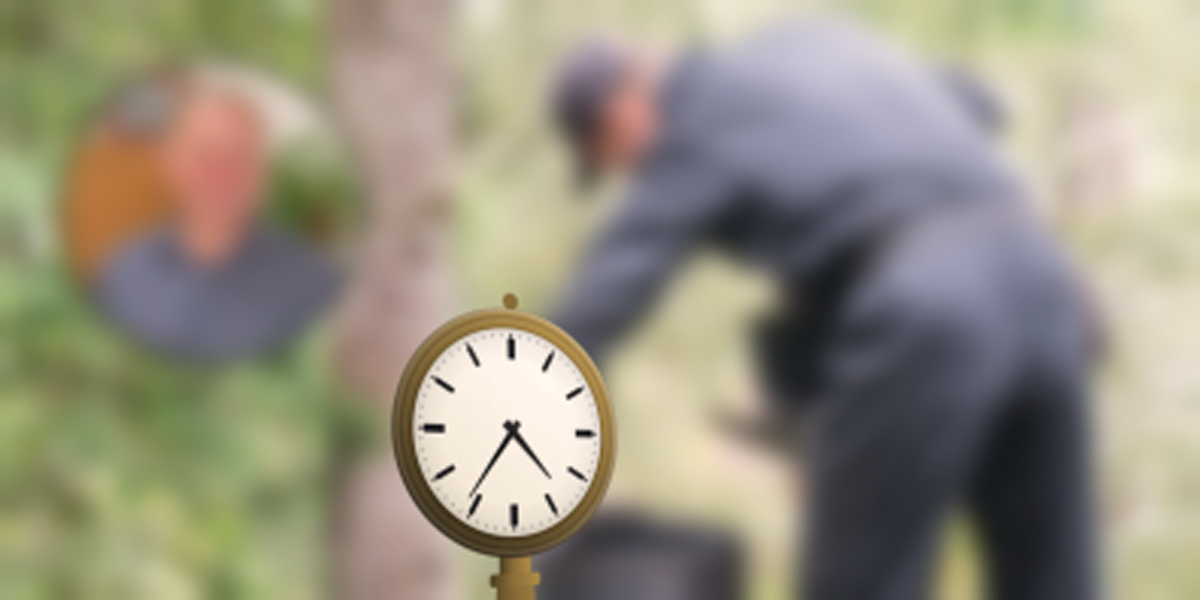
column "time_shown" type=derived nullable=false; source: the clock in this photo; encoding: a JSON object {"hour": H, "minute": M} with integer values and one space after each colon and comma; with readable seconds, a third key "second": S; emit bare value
{"hour": 4, "minute": 36}
